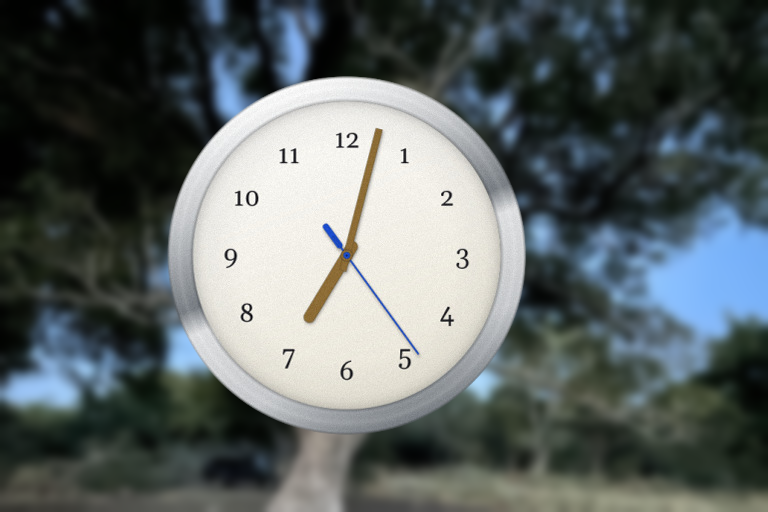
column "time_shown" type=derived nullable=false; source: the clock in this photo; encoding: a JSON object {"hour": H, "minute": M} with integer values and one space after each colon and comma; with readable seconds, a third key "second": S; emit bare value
{"hour": 7, "minute": 2, "second": 24}
